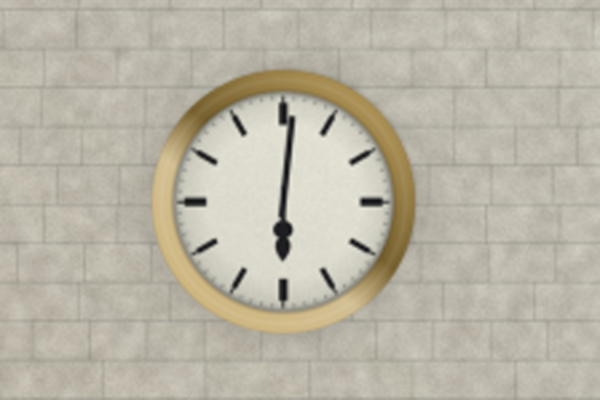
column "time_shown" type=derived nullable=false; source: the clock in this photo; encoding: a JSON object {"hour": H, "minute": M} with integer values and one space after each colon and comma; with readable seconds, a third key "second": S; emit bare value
{"hour": 6, "minute": 1}
